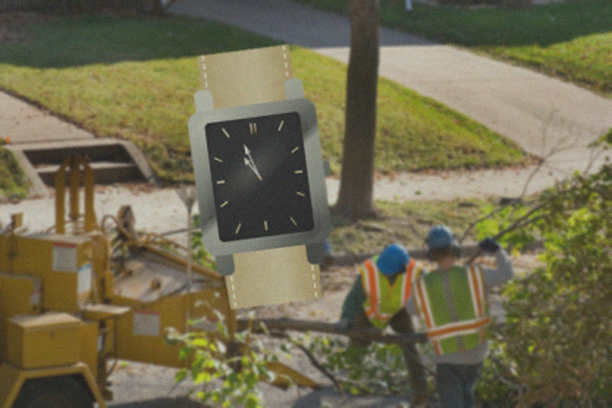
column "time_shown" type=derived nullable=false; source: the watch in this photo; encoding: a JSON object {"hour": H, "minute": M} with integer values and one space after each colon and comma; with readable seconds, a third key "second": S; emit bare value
{"hour": 10, "minute": 57}
